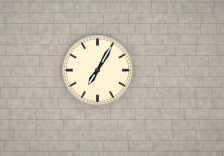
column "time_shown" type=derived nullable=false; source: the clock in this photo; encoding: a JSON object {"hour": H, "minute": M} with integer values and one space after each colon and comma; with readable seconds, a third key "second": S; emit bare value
{"hour": 7, "minute": 5}
